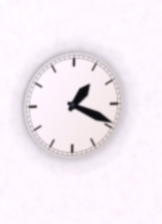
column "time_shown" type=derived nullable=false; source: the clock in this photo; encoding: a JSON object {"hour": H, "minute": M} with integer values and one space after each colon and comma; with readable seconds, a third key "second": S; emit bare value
{"hour": 1, "minute": 19}
